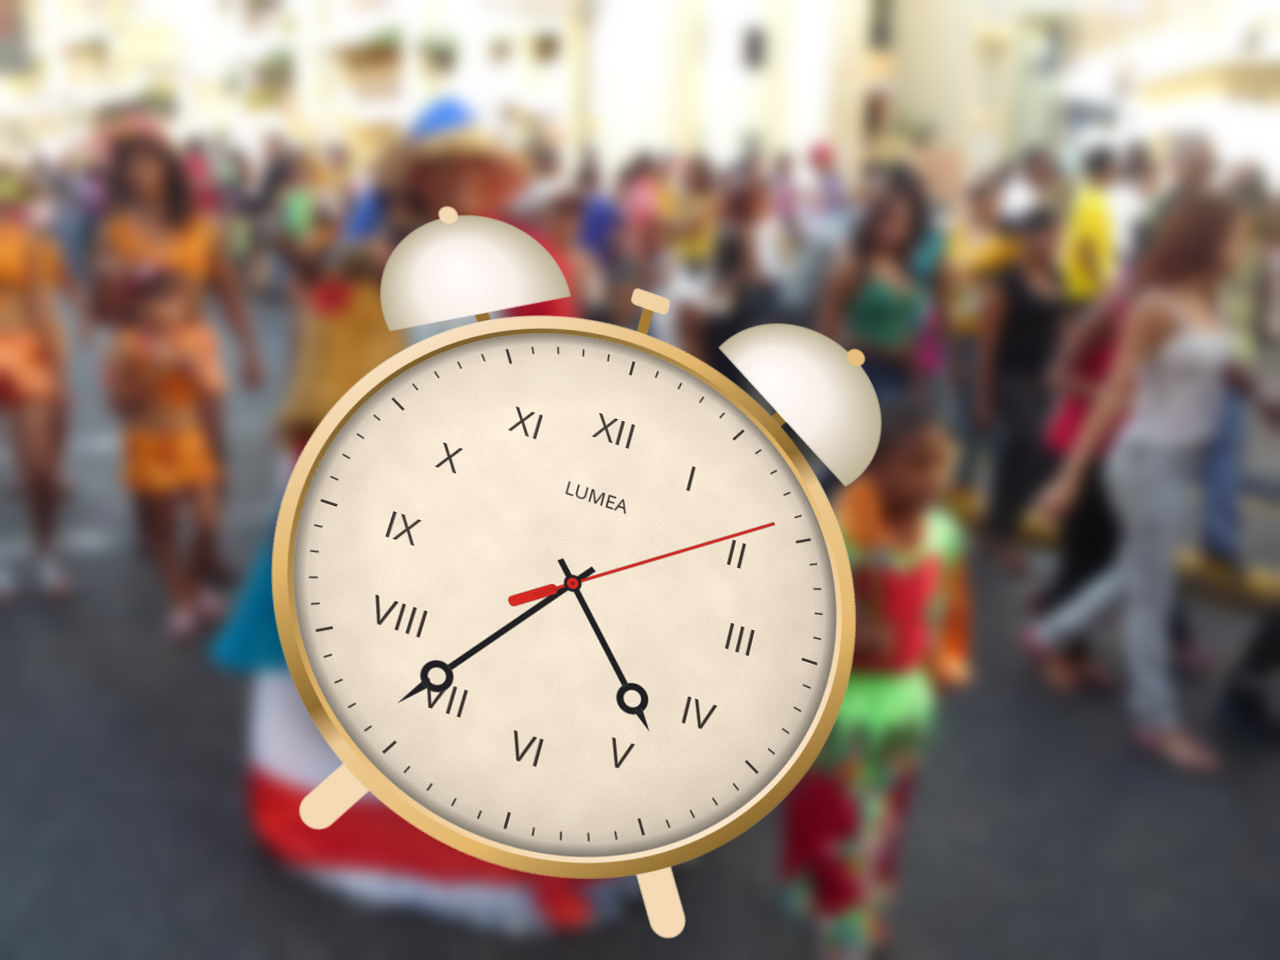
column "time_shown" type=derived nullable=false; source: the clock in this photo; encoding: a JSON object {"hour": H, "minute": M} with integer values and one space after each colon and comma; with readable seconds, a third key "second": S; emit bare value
{"hour": 4, "minute": 36, "second": 9}
